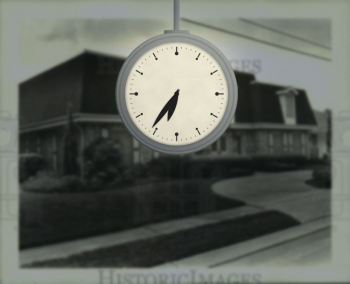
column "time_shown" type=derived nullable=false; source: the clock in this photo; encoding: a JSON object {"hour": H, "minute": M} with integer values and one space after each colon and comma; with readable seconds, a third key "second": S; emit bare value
{"hour": 6, "minute": 36}
